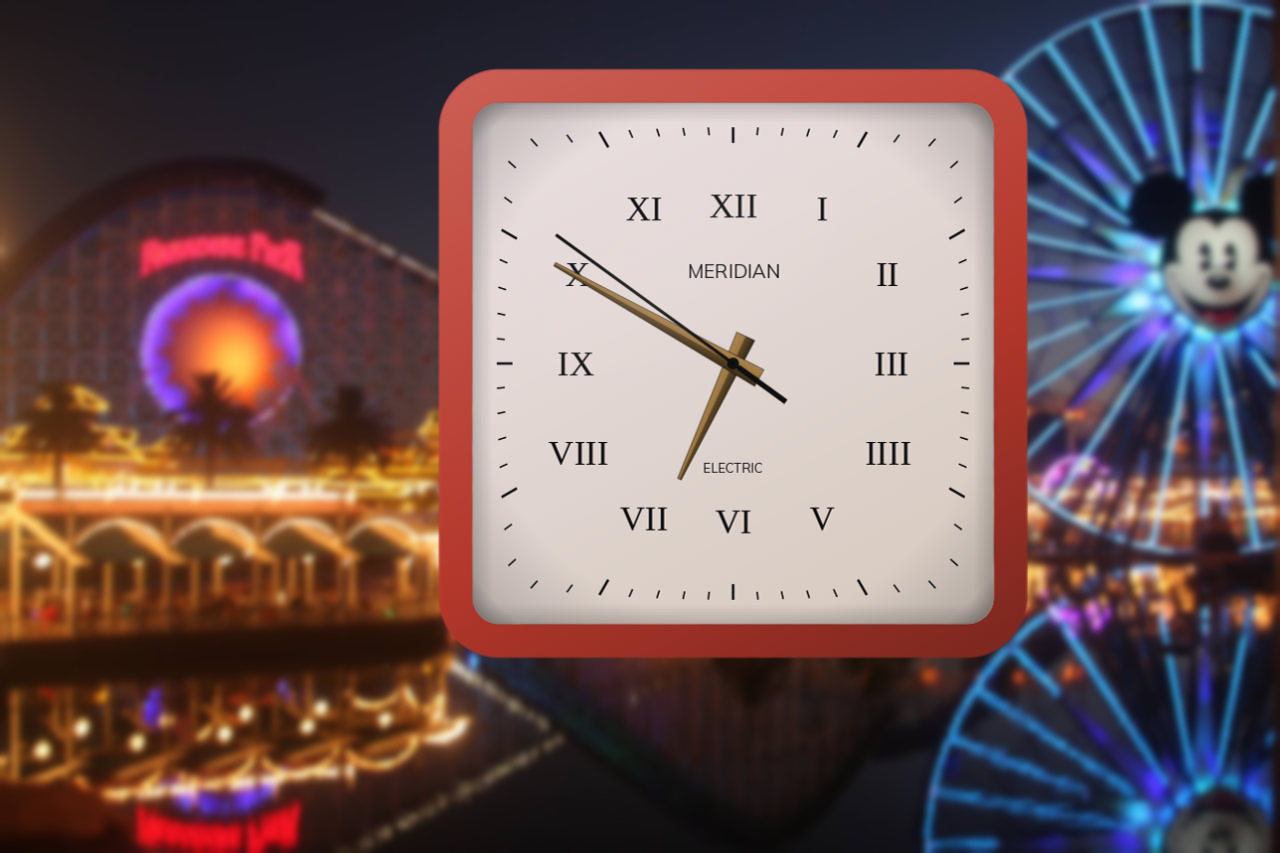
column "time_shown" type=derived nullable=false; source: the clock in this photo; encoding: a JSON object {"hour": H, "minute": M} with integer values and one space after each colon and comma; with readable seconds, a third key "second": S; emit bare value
{"hour": 6, "minute": 49, "second": 51}
